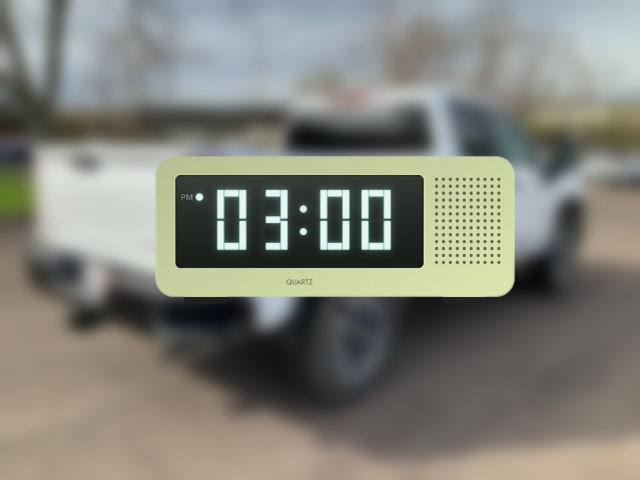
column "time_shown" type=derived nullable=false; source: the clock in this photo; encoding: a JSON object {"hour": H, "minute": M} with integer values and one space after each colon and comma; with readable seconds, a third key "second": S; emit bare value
{"hour": 3, "minute": 0}
